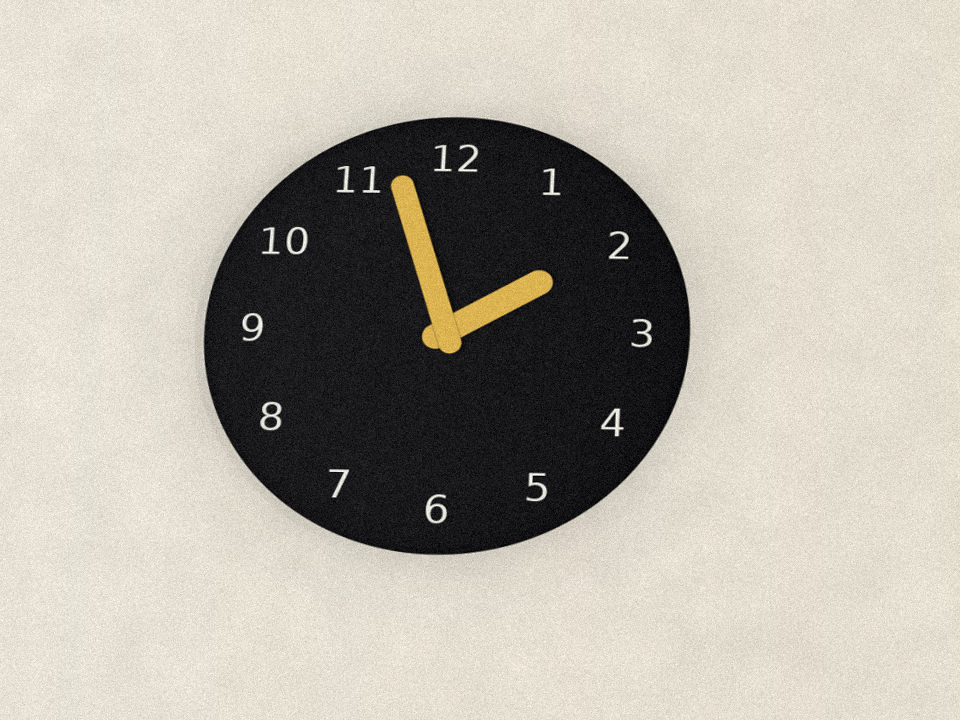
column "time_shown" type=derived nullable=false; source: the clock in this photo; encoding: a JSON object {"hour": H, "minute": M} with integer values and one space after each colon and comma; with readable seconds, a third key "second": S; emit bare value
{"hour": 1, "minute": 57}
